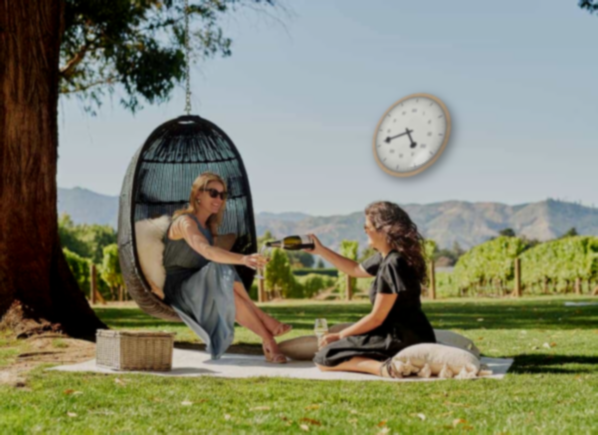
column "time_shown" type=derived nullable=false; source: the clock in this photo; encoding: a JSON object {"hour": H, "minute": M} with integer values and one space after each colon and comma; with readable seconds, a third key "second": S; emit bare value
{"hour": 4, "minute": 41}
